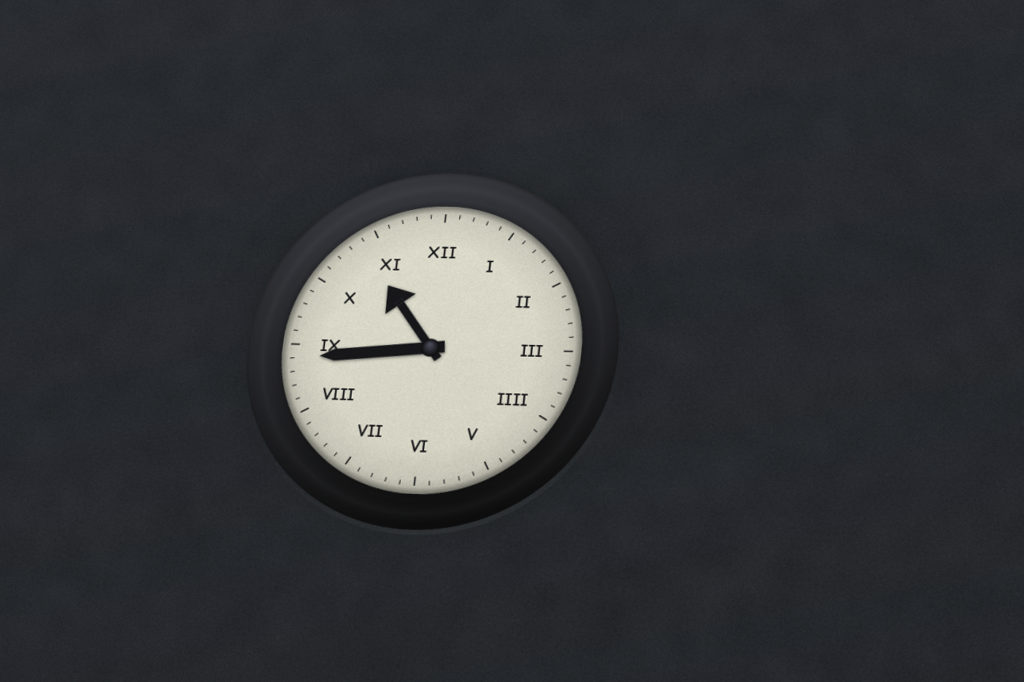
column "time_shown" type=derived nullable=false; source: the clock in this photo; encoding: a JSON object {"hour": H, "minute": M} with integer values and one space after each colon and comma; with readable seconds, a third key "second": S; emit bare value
{"hour": 10, "minute": 44}
